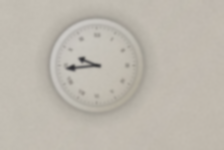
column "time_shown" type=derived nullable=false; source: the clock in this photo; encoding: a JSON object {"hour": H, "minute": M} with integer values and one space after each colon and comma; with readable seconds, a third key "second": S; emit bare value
{"hour": 9, "minute": 44}
